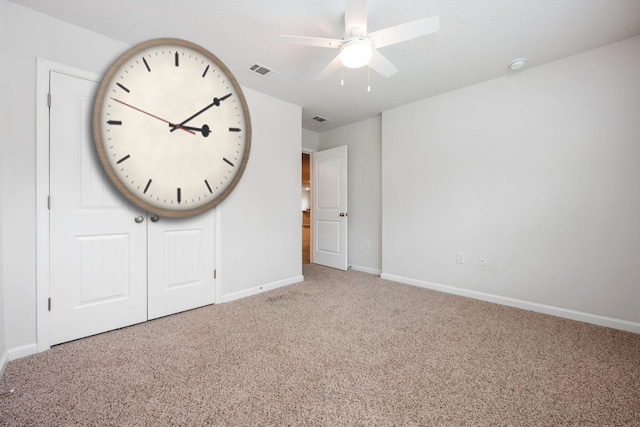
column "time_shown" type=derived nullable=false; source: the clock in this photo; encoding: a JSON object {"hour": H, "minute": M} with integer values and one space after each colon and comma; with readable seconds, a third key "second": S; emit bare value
{"hour": 3, "minute": 9, "second": 48}
